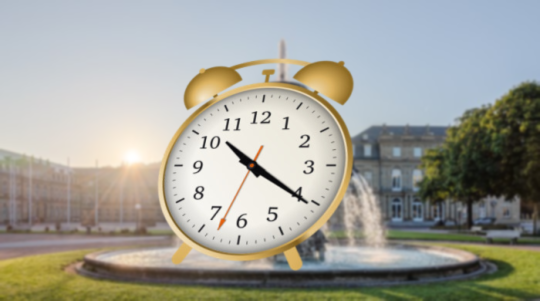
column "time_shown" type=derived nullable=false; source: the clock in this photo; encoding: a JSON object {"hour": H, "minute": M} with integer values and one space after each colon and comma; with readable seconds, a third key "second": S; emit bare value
{"hour": 10, "minute": 20, "second": 33}
